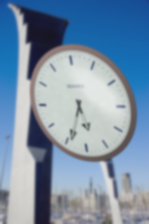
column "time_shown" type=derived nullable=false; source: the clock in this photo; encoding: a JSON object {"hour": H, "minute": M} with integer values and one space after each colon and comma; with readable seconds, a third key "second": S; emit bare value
{"hour": 5, "minute": 34}
